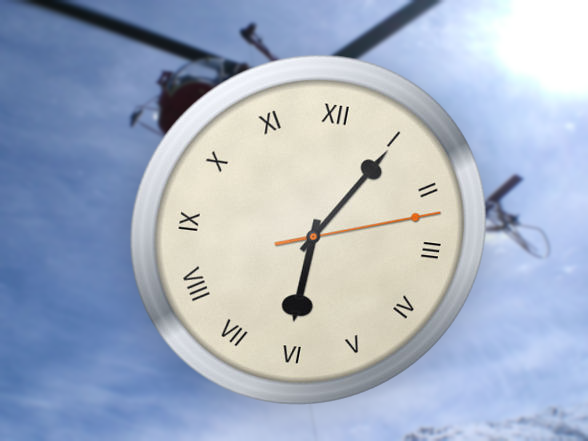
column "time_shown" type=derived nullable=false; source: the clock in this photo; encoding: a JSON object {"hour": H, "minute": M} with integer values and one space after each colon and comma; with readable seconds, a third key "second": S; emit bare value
{"hour": 6, "minute": 5, "second": 12}
